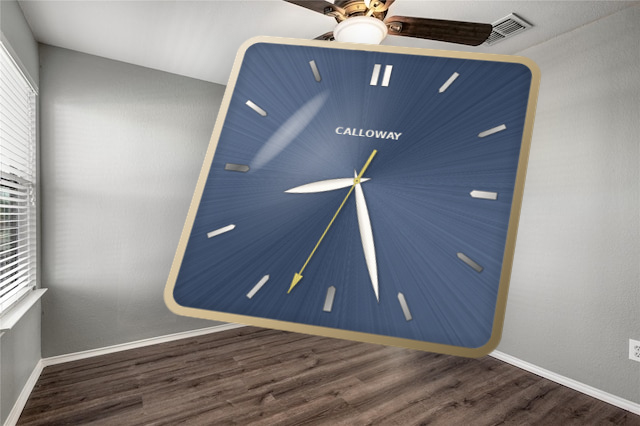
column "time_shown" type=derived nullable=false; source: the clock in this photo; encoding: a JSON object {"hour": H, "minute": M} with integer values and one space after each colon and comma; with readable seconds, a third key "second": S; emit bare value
{"hour": 8, "minute": 26, "second": 33}
